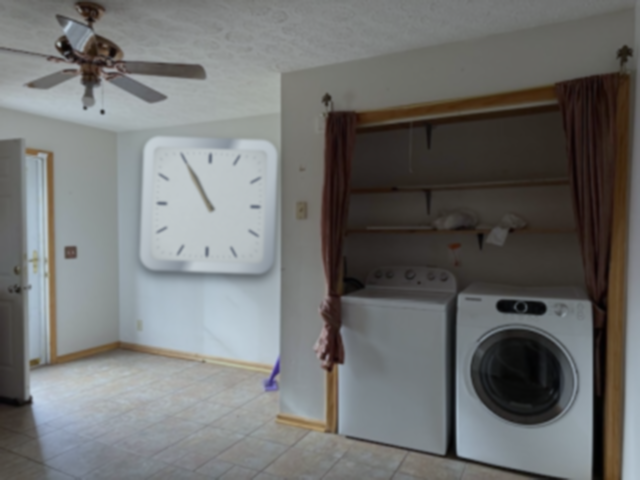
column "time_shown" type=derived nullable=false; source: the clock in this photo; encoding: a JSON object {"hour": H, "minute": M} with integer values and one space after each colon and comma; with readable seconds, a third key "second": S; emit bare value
{"hour": 10, "minute": 55}
